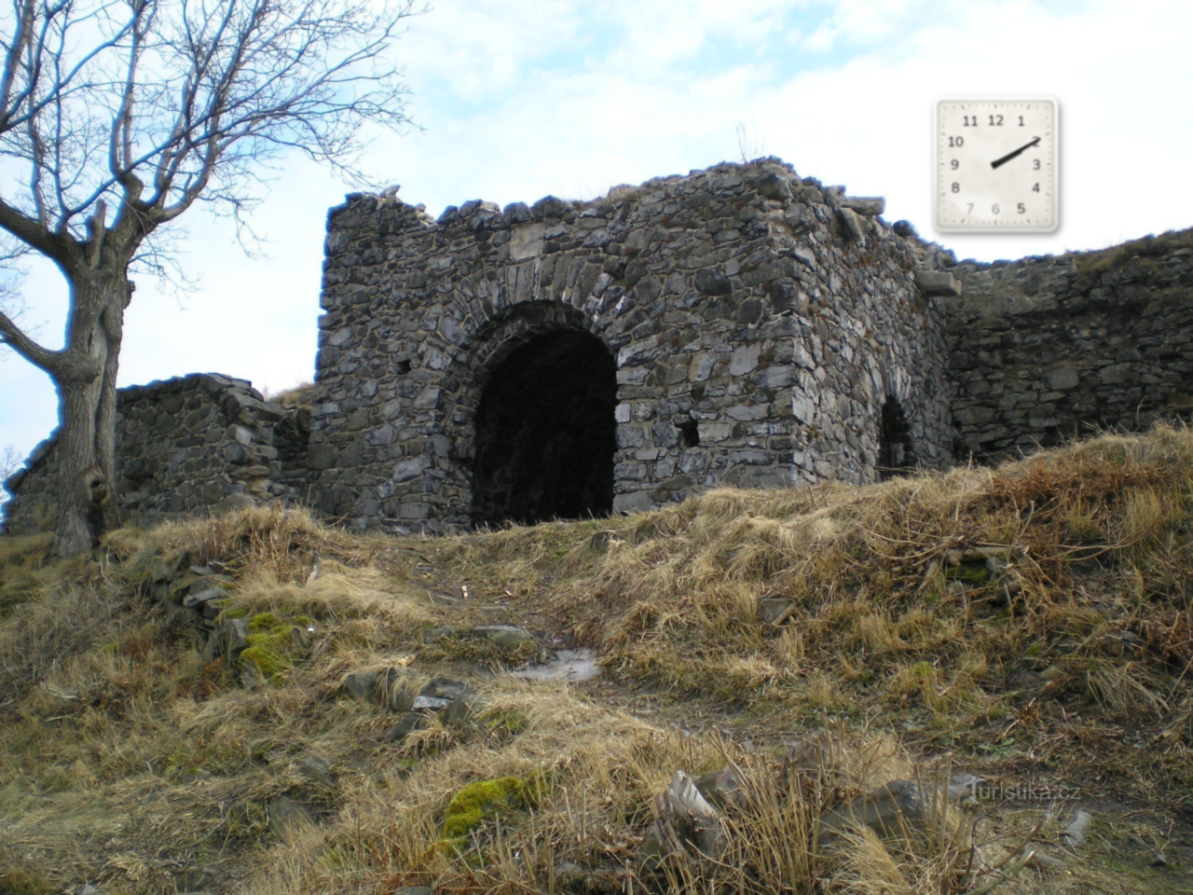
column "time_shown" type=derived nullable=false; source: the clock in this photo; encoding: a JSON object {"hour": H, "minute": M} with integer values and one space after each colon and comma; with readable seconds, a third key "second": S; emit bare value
{"hour": 2, "minute": 10}
